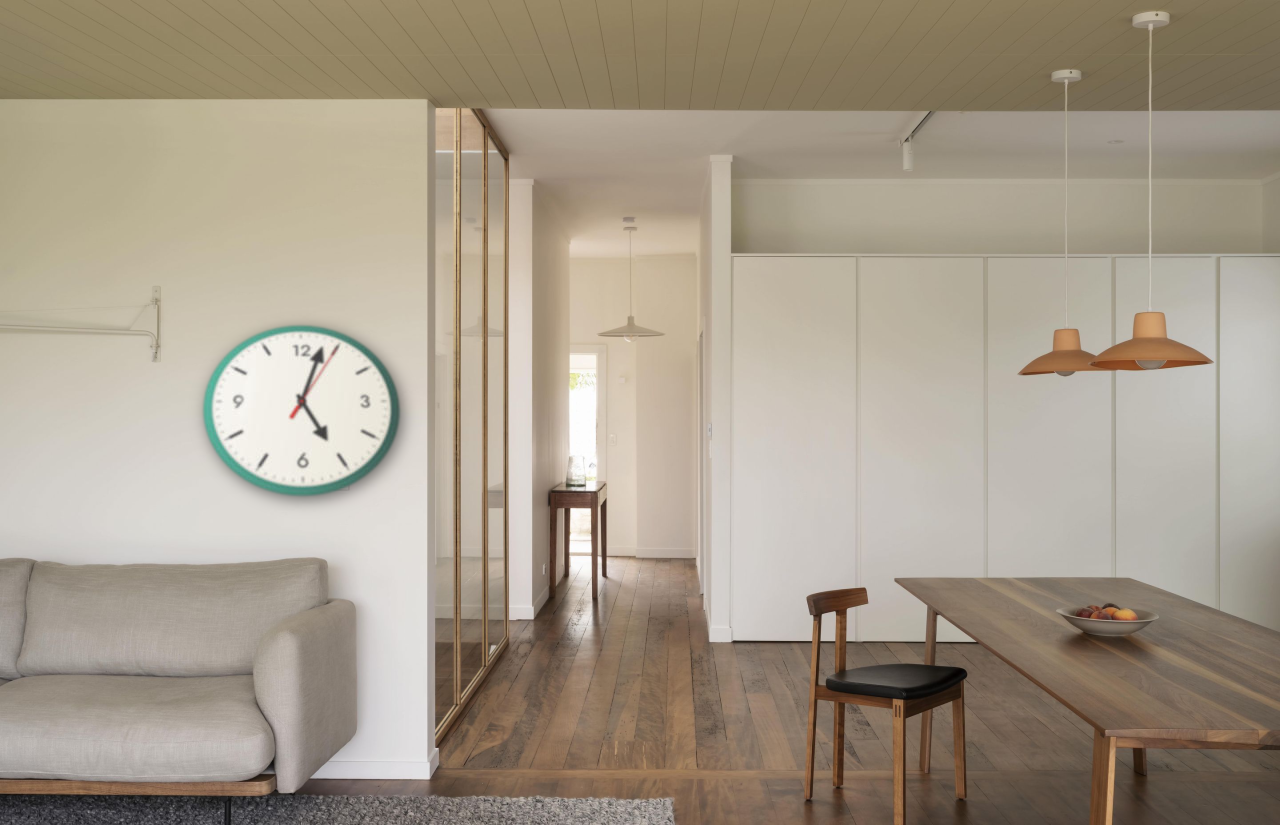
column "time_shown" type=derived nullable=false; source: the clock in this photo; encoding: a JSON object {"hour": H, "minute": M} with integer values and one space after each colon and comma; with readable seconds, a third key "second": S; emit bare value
{"hour": 5, "minute": 3, "second": 5}
